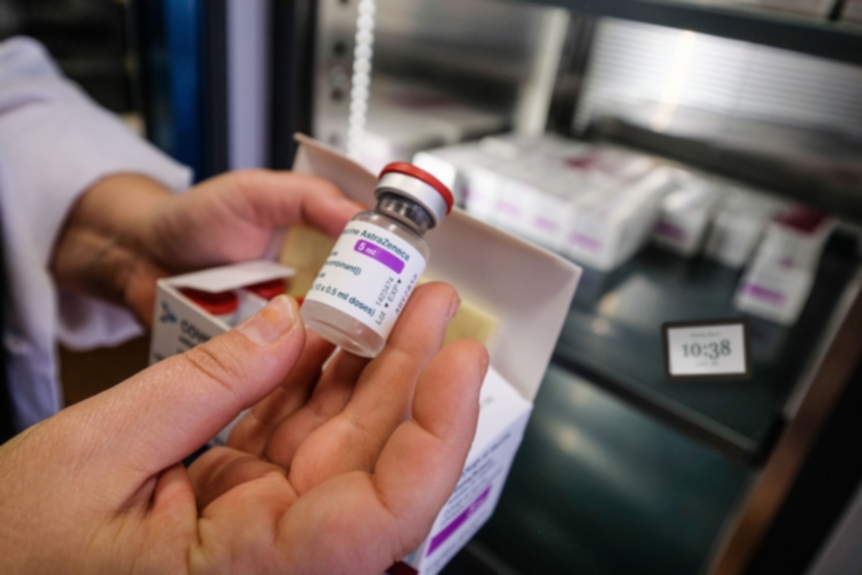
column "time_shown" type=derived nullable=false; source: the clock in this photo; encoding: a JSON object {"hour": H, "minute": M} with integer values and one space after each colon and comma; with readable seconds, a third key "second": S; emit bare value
{"hour": 10, "minute": 38}
